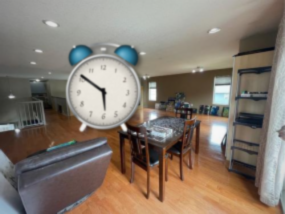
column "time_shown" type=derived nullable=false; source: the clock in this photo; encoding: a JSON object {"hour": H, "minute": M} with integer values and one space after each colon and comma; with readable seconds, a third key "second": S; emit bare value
{"hour": 5, "minute": 51}
